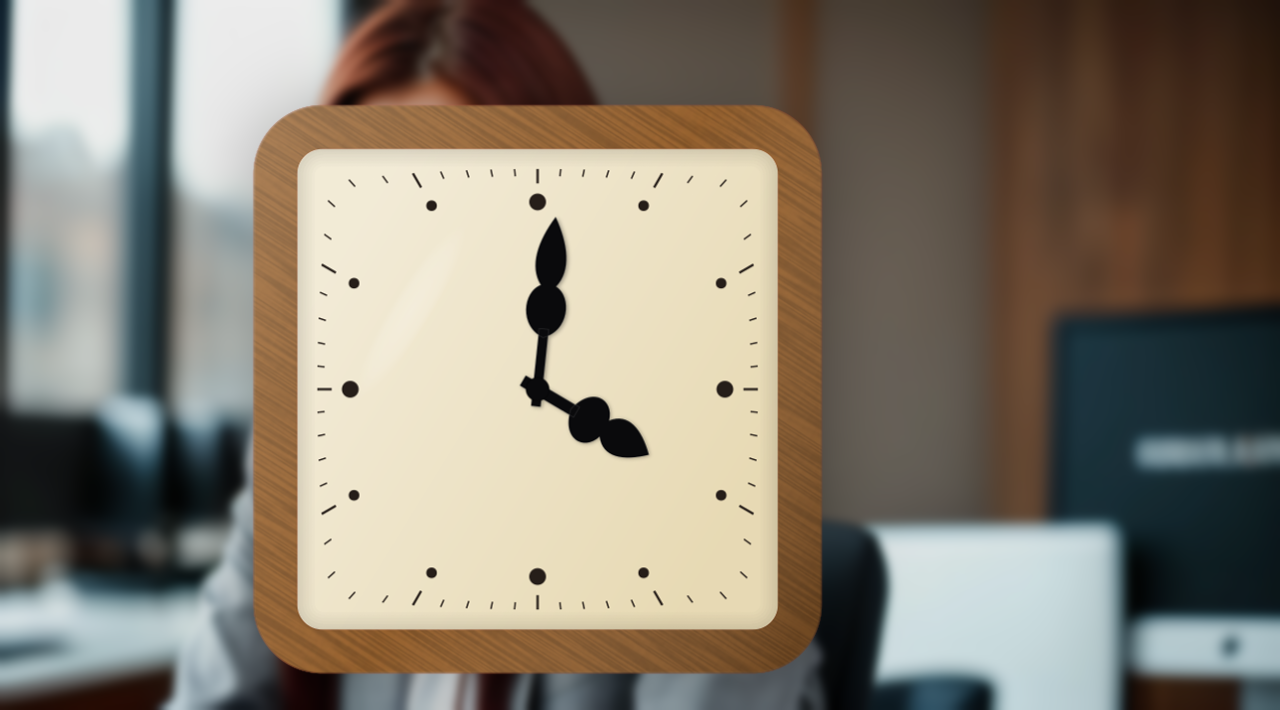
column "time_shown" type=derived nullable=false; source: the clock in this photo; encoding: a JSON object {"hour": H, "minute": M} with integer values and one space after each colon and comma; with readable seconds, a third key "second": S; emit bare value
{"hour": 4, "minute": 1}
